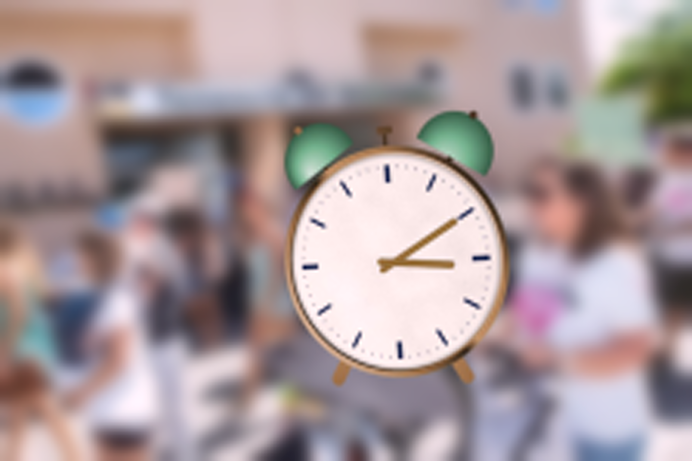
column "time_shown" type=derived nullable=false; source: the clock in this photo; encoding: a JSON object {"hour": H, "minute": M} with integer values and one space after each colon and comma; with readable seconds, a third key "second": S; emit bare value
{"hour": 3, "minute": 10}
